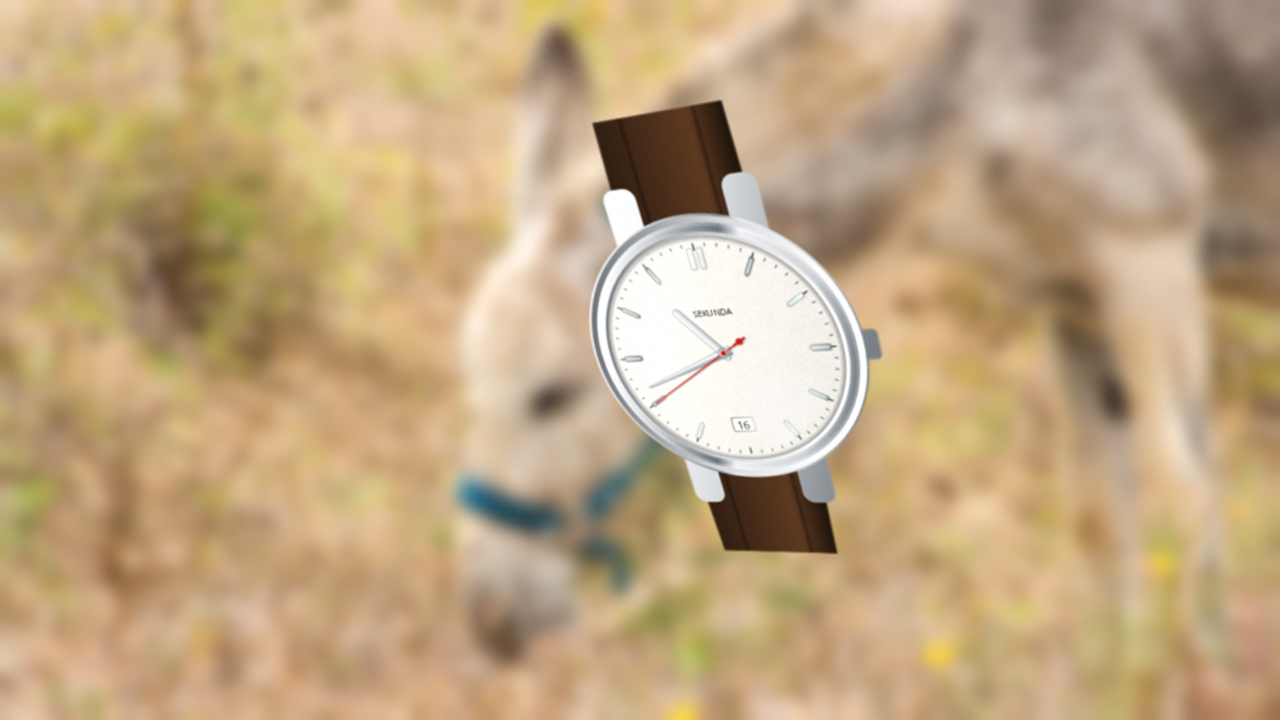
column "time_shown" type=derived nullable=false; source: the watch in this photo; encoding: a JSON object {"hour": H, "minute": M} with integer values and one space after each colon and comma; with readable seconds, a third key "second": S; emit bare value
{"hour": 10, "minute": 41, "second": 40}
